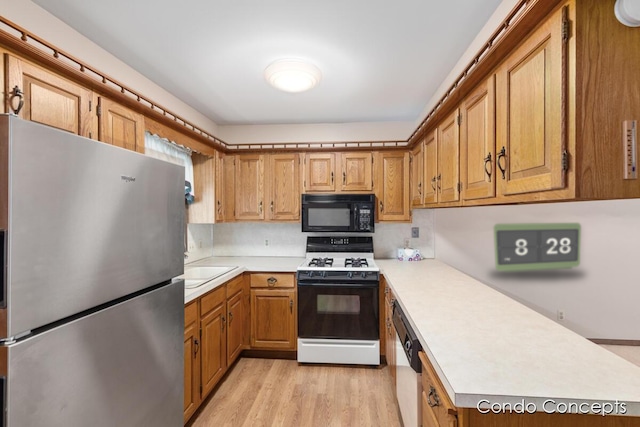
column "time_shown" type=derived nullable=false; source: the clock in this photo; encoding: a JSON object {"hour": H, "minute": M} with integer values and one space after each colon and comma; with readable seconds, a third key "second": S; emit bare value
{"hour": 8, "minute": 28}
